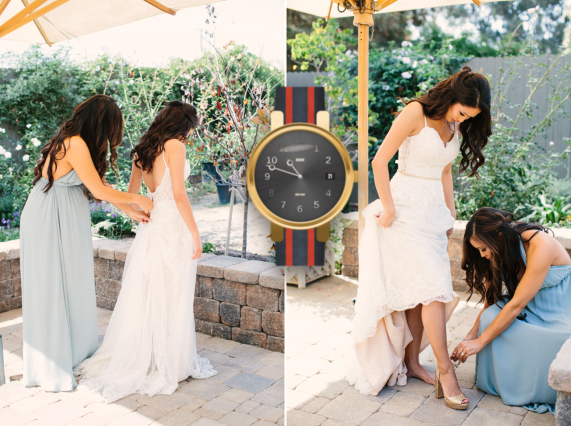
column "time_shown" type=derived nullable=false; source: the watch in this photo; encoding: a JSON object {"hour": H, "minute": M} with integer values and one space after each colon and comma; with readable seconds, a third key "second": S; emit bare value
{"hour": 10, "minute": 48}
